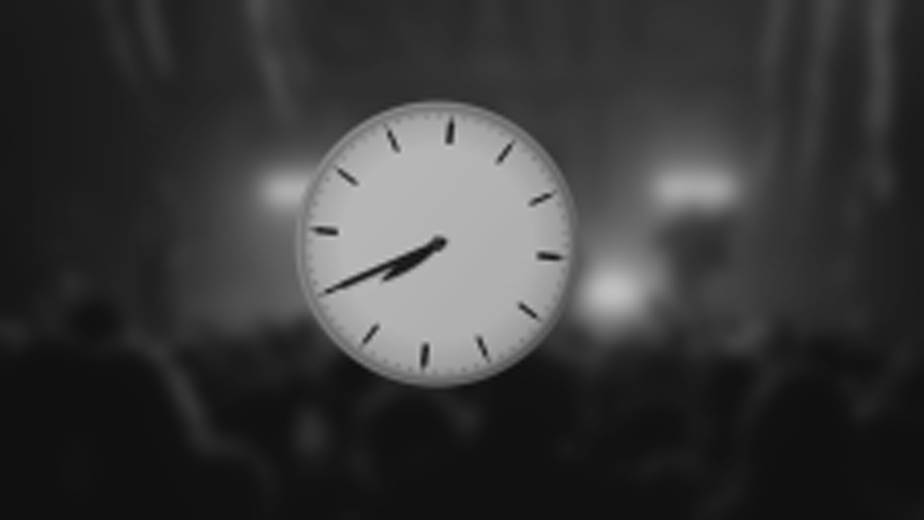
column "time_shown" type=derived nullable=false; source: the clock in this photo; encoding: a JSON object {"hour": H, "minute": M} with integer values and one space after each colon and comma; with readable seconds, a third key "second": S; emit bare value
{"hour": 7, "minute": 40}
